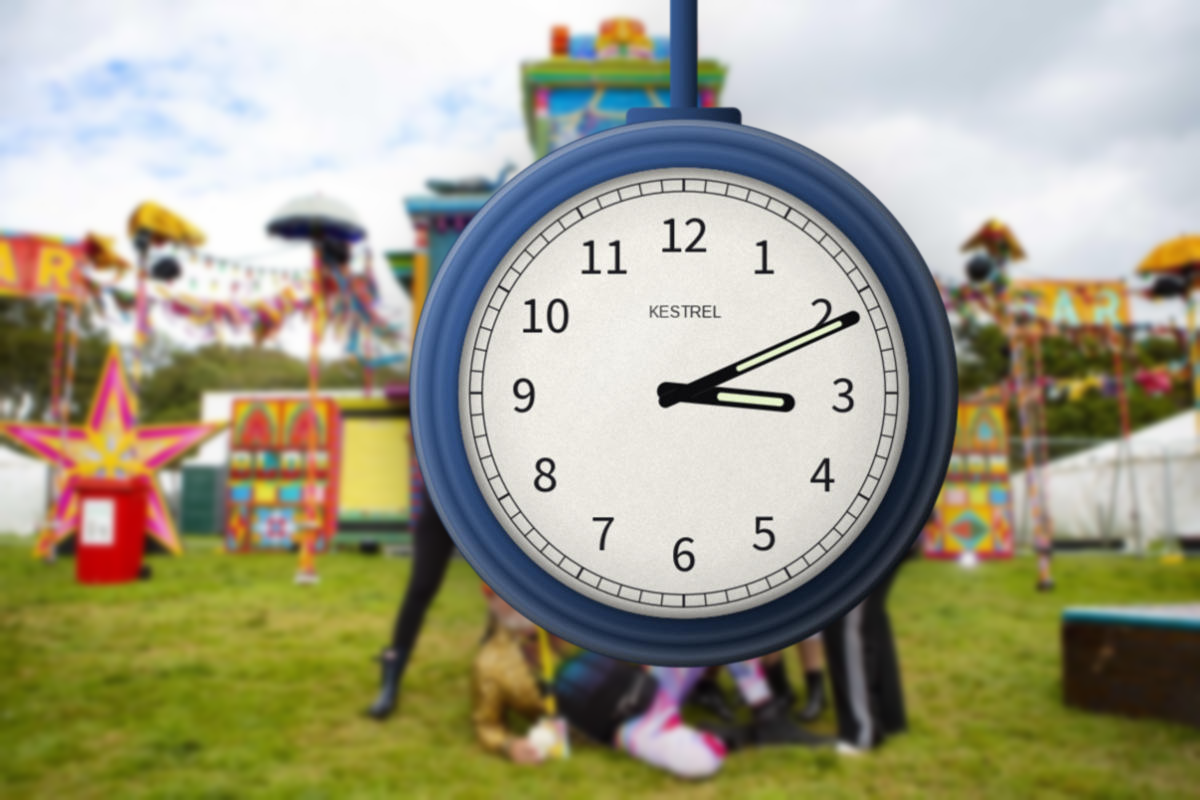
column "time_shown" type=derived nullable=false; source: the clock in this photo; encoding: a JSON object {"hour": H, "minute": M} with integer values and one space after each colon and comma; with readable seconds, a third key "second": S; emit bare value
{"hour": 3, "minute": 11}
